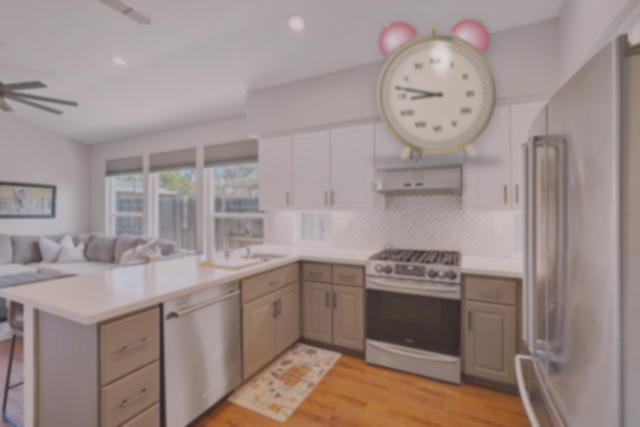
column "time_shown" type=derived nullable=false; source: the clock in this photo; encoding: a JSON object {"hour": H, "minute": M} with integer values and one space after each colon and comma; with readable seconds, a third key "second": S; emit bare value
{"hour": 8, "minute": 47}
